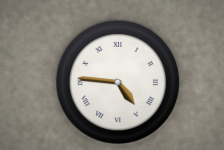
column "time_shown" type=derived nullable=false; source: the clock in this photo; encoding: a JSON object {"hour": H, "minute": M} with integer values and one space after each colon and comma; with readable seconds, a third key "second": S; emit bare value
{"hour": 4, "minute": 46}
